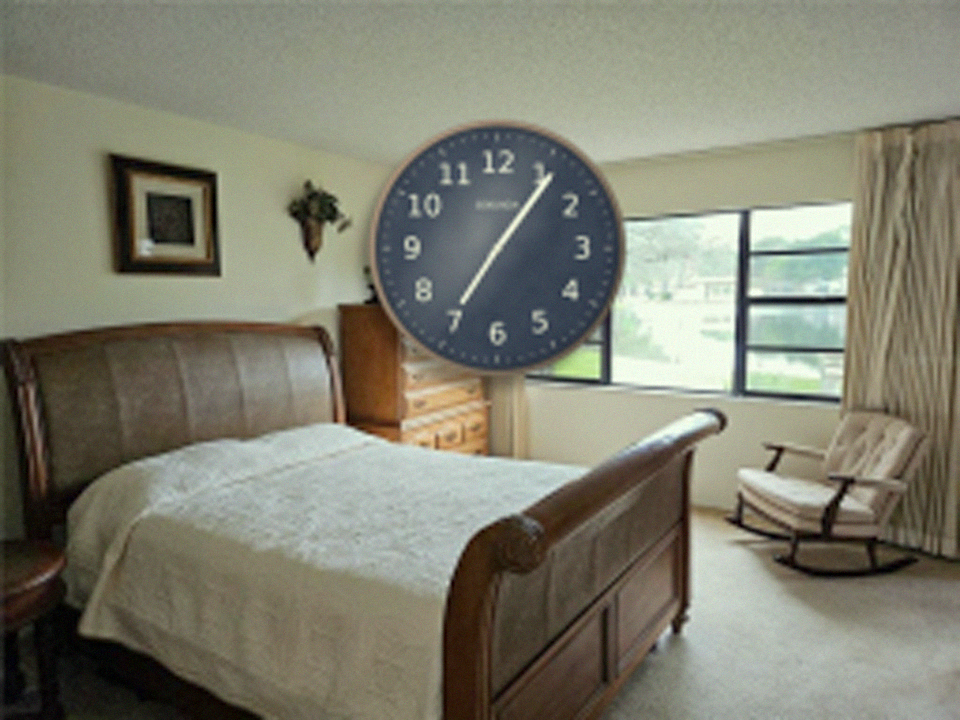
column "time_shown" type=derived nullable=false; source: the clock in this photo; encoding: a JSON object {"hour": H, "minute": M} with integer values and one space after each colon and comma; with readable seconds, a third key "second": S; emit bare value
{"hour": 7, "minute": 6}
